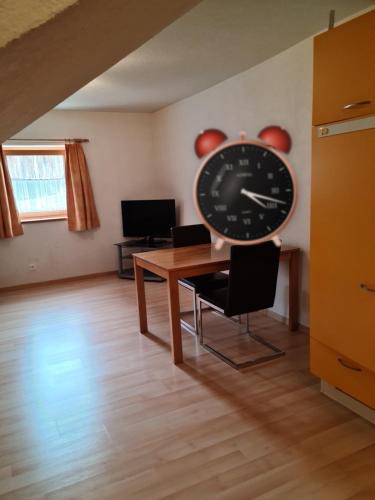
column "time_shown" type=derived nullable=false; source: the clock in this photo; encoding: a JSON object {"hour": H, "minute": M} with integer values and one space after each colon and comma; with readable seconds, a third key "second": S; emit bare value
{"hour": 4, "minute": 18}
